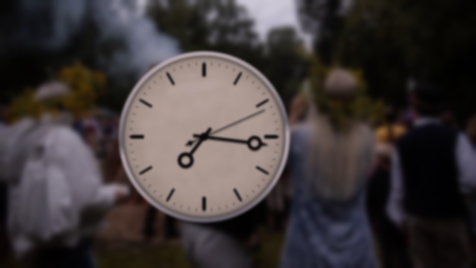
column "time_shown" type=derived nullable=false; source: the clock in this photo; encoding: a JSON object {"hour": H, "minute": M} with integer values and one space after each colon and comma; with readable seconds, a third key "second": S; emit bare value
{"hour": 7, "minute": 16, "second": 11}
